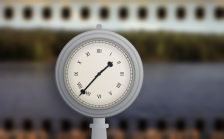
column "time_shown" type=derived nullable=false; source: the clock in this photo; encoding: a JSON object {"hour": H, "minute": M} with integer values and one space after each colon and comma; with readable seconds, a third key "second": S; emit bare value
{"hour": 1, "minute": 37}
